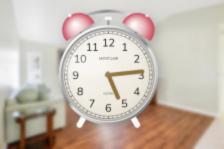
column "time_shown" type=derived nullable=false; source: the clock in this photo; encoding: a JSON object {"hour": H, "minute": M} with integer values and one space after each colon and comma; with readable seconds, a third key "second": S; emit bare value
{"hour": 5, "minute": 14}
